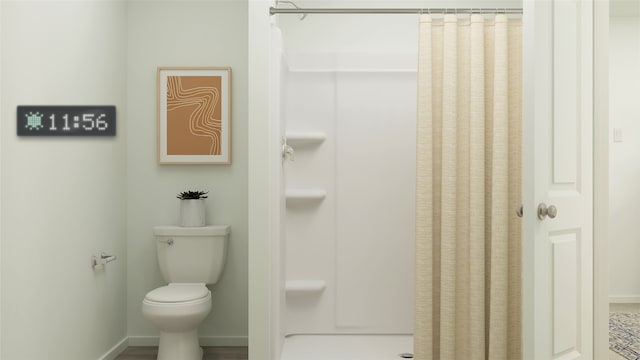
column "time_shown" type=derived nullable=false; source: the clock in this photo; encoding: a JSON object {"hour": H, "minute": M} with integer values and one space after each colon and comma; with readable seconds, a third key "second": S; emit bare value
{"hour": 11, "minute": 56}
